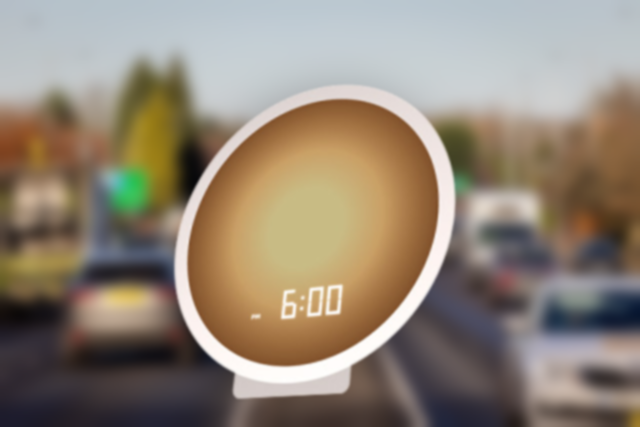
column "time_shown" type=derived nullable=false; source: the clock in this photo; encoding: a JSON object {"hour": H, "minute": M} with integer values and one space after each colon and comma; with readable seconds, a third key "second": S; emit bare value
{"hour": 6, "minute": 0}
